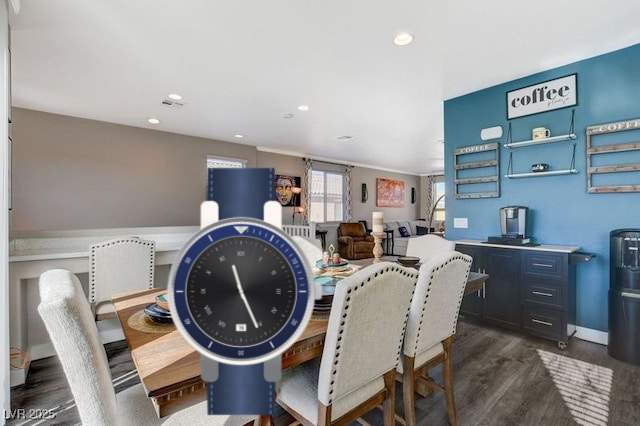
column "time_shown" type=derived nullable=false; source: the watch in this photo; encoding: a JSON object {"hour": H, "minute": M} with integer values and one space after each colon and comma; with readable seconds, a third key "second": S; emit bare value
{"hour": 11, "minute": 26}
